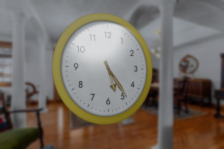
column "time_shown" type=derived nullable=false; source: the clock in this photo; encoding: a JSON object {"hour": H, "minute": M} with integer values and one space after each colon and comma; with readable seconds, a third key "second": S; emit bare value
{"hour": 5, "minute": 24}
